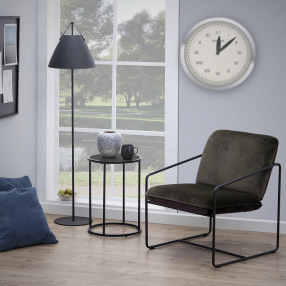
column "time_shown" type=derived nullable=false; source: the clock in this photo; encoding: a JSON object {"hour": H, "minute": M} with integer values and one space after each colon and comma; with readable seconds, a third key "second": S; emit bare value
{"hour": 12, "minute": 8}
